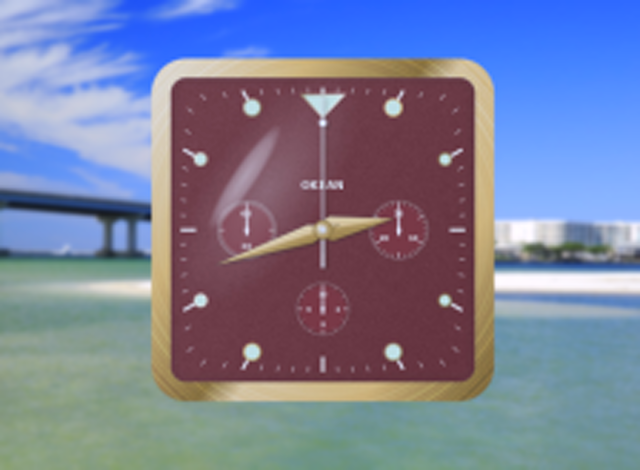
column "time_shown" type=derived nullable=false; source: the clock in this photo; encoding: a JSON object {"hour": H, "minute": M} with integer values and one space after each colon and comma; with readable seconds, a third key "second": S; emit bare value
{"hour": 2, "minute": 42}
